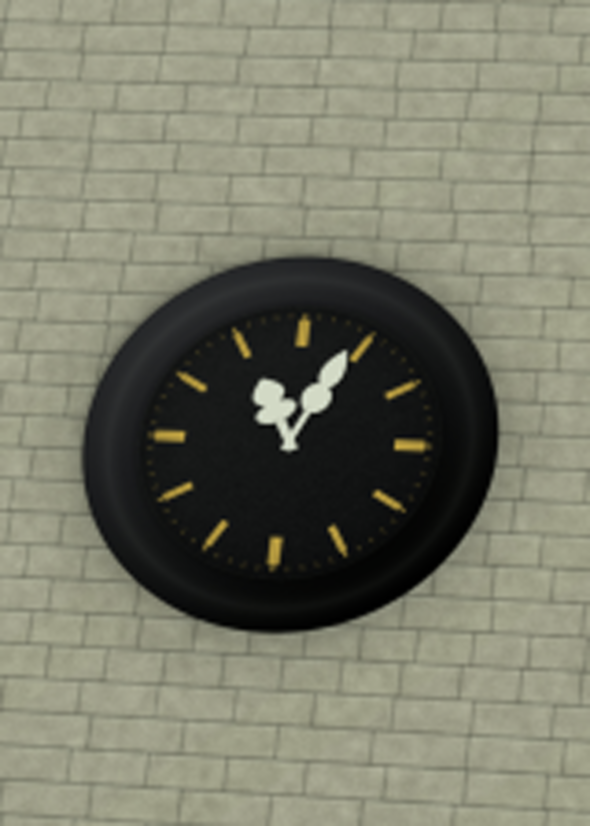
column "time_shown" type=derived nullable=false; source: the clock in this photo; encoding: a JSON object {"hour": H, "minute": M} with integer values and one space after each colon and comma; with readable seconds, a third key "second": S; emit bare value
{"hour": 11, "minute": 4}
